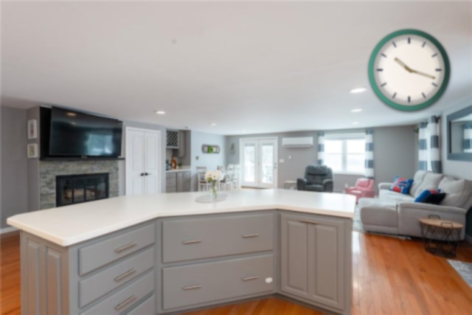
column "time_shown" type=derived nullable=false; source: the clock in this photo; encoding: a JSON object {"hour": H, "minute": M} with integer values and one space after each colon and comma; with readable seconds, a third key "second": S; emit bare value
{"hour": 10, "minute": 18}
